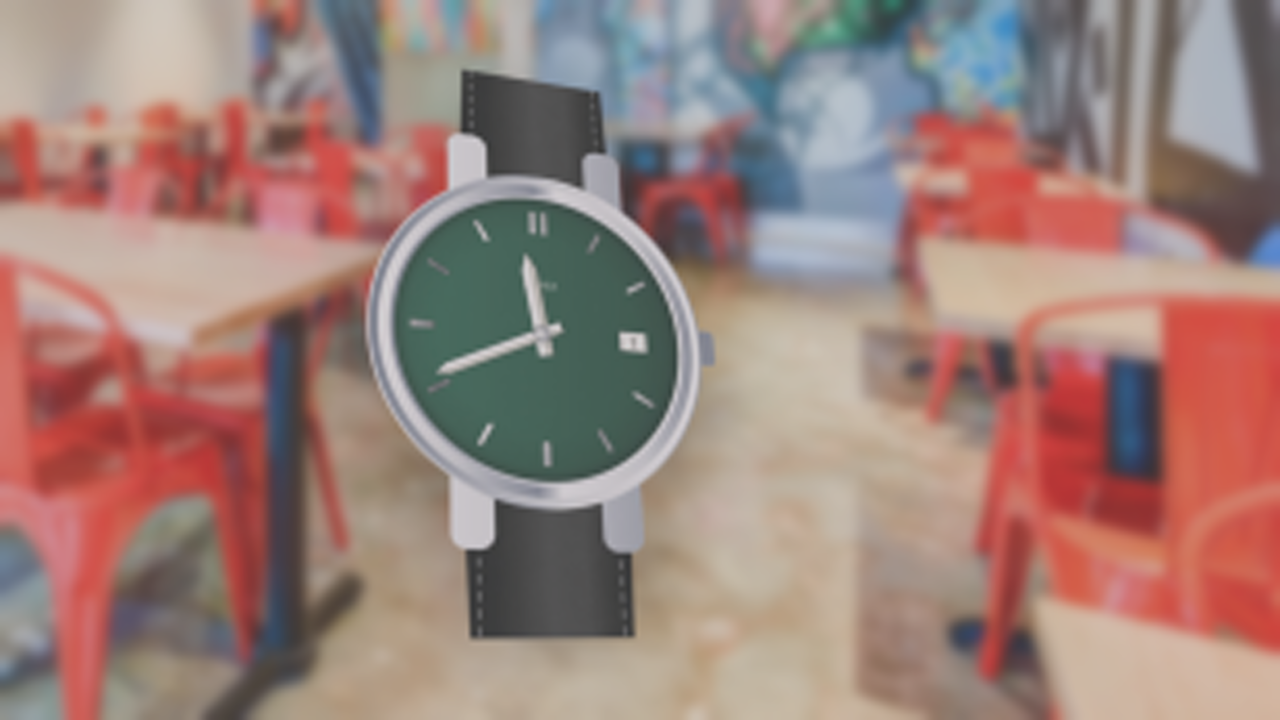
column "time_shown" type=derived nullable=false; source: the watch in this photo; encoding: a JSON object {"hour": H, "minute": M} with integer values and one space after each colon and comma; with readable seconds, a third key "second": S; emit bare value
{"hour": 11, "minute": 41}
